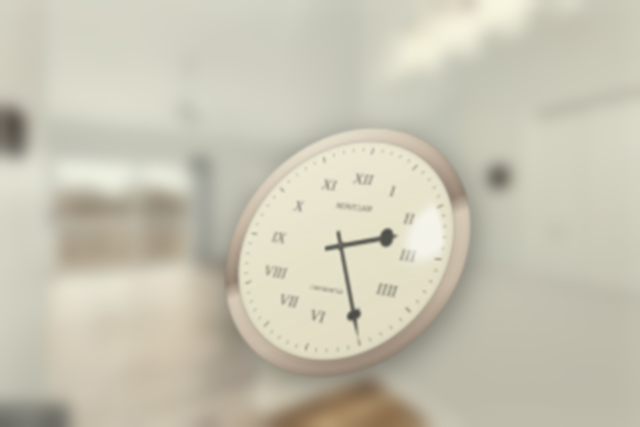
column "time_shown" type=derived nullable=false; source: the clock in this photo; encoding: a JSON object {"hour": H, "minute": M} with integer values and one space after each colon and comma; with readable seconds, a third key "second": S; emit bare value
{"hour": 2, "minute": 25}
